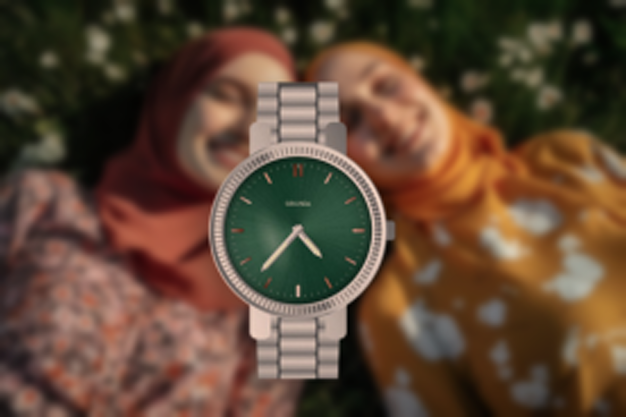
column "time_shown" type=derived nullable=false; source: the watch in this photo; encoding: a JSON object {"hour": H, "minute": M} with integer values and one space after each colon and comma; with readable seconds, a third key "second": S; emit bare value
{"hour": 4, "minute": 37}
